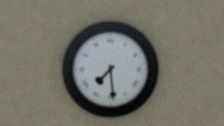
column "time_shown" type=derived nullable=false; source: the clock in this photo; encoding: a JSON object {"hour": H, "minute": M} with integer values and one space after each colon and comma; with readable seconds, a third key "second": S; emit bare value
{"hour": 7, "minute": 29}
